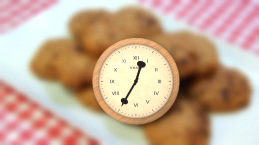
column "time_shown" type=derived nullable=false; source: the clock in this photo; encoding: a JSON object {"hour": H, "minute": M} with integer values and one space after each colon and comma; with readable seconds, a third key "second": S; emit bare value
{"hour": 12, "minute": 35}
